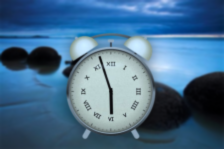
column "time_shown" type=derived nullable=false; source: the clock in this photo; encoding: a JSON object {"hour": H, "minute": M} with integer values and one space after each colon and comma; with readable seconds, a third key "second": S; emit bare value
{"hour": 5, "minute": 57}
